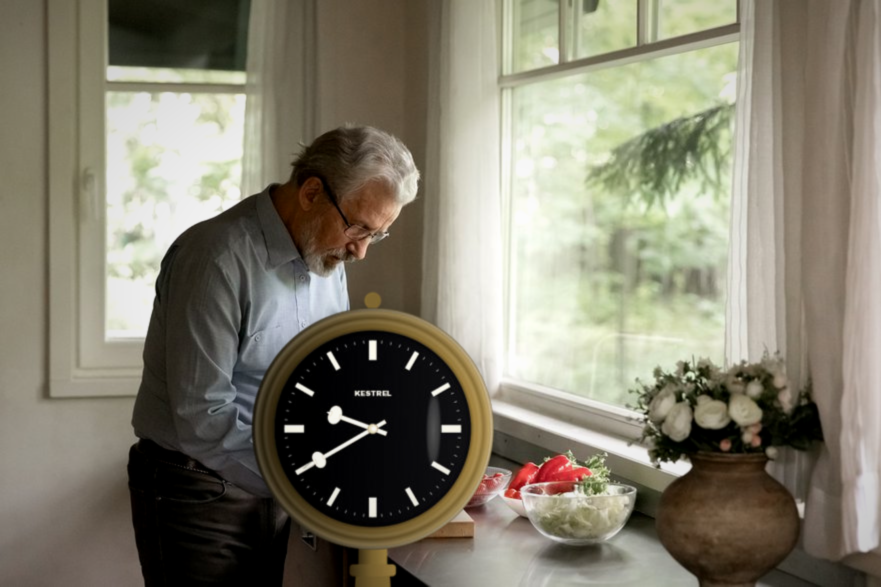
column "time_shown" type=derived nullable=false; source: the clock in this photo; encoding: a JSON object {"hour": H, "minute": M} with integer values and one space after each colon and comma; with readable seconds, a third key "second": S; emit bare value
{"hour": 9, "minute": 40}
